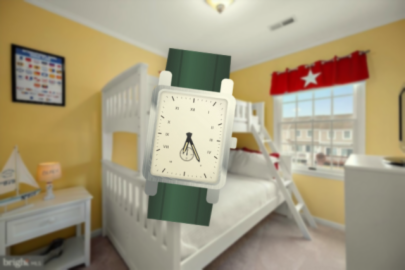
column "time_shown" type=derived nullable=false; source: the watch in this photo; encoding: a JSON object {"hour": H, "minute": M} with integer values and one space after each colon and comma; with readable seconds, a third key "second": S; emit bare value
{"hour": 6, "minute": 25}
